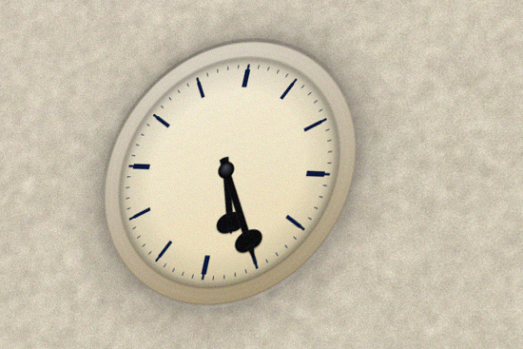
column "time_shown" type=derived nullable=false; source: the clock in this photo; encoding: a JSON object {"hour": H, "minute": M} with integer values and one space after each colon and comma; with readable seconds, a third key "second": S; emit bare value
{"hour": 5, "minute": 25}
